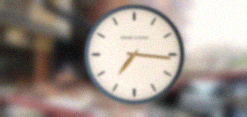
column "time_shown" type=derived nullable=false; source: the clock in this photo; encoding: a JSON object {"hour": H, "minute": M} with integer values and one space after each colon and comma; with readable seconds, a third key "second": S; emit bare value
{"hour": 7, "minute": 16}
